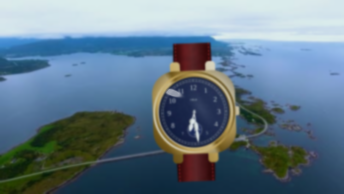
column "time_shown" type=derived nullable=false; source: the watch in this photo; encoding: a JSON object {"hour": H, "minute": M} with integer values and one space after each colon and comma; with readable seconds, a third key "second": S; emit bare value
{"hour": 6, "minute": 29}
